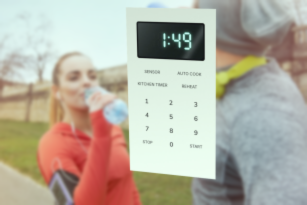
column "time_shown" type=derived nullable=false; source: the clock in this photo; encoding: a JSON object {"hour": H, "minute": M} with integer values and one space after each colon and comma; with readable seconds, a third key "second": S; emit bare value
{"hour": 1, "minute": 49}
